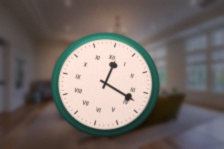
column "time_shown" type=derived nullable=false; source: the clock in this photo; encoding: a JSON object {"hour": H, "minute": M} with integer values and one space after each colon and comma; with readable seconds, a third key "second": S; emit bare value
{"hour": 12, "minute": 18}
